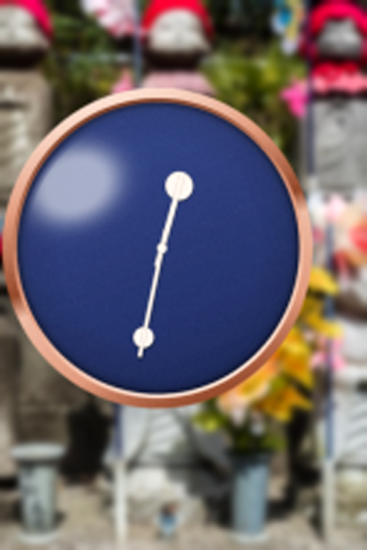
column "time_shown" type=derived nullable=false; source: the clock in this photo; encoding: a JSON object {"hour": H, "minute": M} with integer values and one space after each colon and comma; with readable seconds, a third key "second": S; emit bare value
{"hour": 12, "minute": 32}
